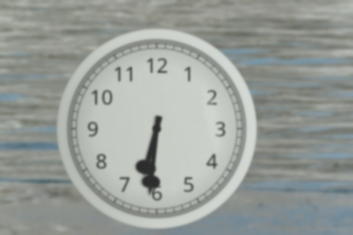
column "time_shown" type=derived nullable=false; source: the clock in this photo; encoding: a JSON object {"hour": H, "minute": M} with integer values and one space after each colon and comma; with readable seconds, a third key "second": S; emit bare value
{"hour": 6, "minute": 31}
